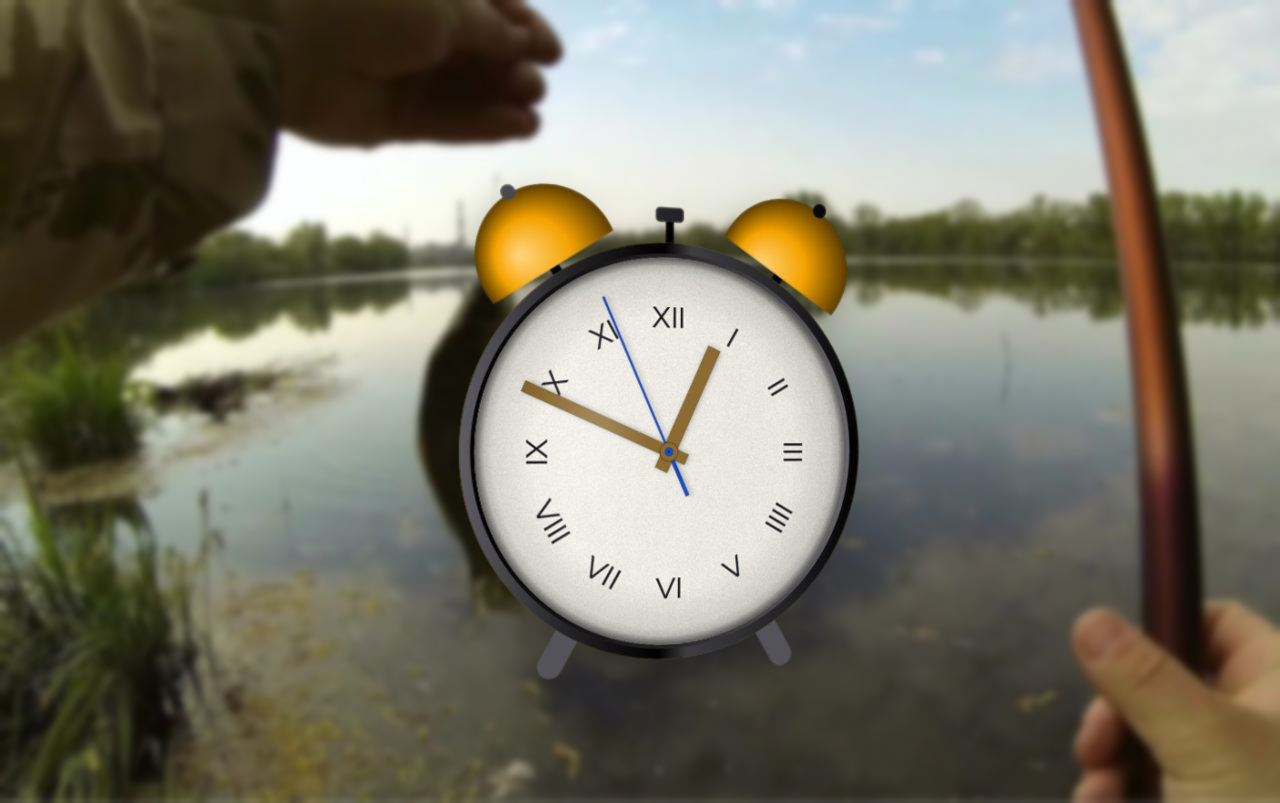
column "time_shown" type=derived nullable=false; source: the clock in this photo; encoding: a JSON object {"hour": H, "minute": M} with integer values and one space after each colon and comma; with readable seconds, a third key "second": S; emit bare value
{"hour": 12, "minute": 48, "second": 56}
